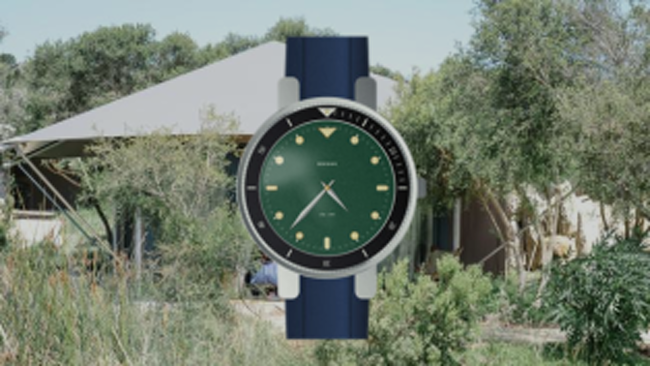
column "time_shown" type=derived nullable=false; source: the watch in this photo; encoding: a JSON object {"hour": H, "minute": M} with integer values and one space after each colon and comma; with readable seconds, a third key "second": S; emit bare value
{"hour": 4, "minute": 37}
